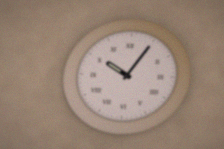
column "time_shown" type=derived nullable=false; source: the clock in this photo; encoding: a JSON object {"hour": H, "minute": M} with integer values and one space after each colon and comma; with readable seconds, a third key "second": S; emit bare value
{"hour": 10, "minute": 5}
